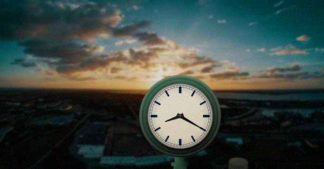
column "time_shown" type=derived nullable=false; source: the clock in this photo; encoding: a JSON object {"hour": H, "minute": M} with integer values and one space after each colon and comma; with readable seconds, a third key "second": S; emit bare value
{"hour": 8, "minute": 20}
